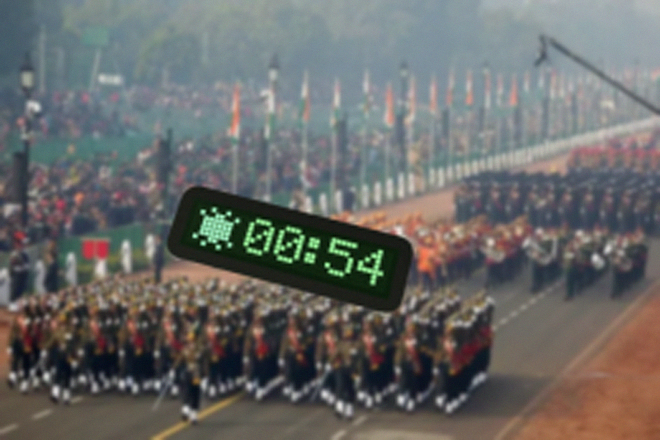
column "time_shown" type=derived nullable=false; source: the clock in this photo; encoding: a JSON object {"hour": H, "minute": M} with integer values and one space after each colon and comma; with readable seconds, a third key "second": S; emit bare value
{"hour": 0, "minute": 54}
